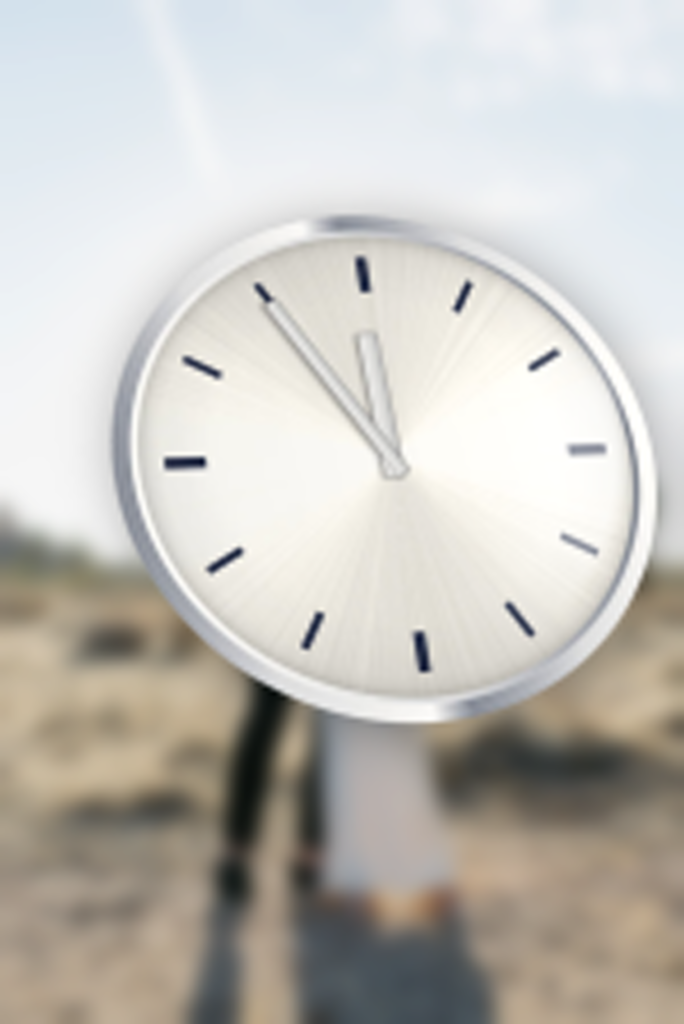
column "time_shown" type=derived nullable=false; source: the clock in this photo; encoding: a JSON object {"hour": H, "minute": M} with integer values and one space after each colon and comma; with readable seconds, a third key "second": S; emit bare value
{"hour": 11, "minute": 55}
